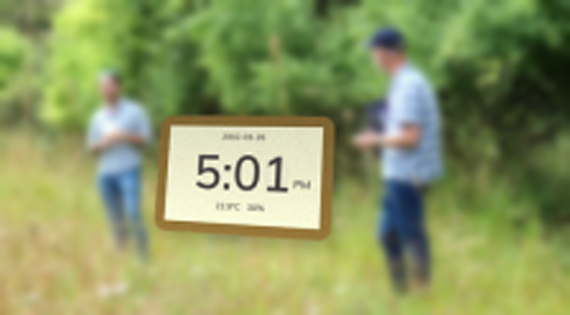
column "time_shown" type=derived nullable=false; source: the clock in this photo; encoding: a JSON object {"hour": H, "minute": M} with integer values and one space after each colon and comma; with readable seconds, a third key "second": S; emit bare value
{"hour": 5, "minute": 1}
